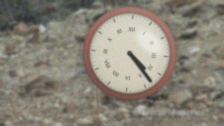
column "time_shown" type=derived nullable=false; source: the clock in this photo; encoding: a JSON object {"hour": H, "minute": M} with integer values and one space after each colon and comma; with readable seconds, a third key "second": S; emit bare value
{"hour": 4, "minute": 23}
